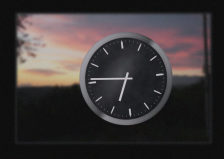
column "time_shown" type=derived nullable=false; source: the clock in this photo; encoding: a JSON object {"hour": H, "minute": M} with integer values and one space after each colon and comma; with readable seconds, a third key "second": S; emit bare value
{"hour": 6, "minute": 46}
